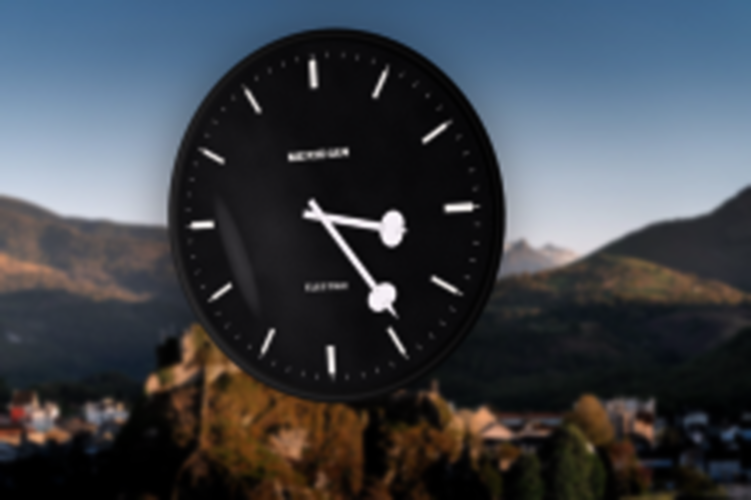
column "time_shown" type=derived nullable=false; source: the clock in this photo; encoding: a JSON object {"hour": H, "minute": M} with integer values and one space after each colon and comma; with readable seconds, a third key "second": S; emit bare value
{"hour": 3, "minute": 24}
